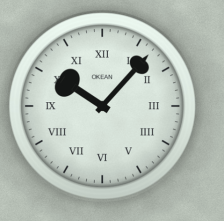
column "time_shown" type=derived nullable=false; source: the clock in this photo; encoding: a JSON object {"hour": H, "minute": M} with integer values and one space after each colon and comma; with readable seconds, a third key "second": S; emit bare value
{"hour": 10, "minute": 7}
